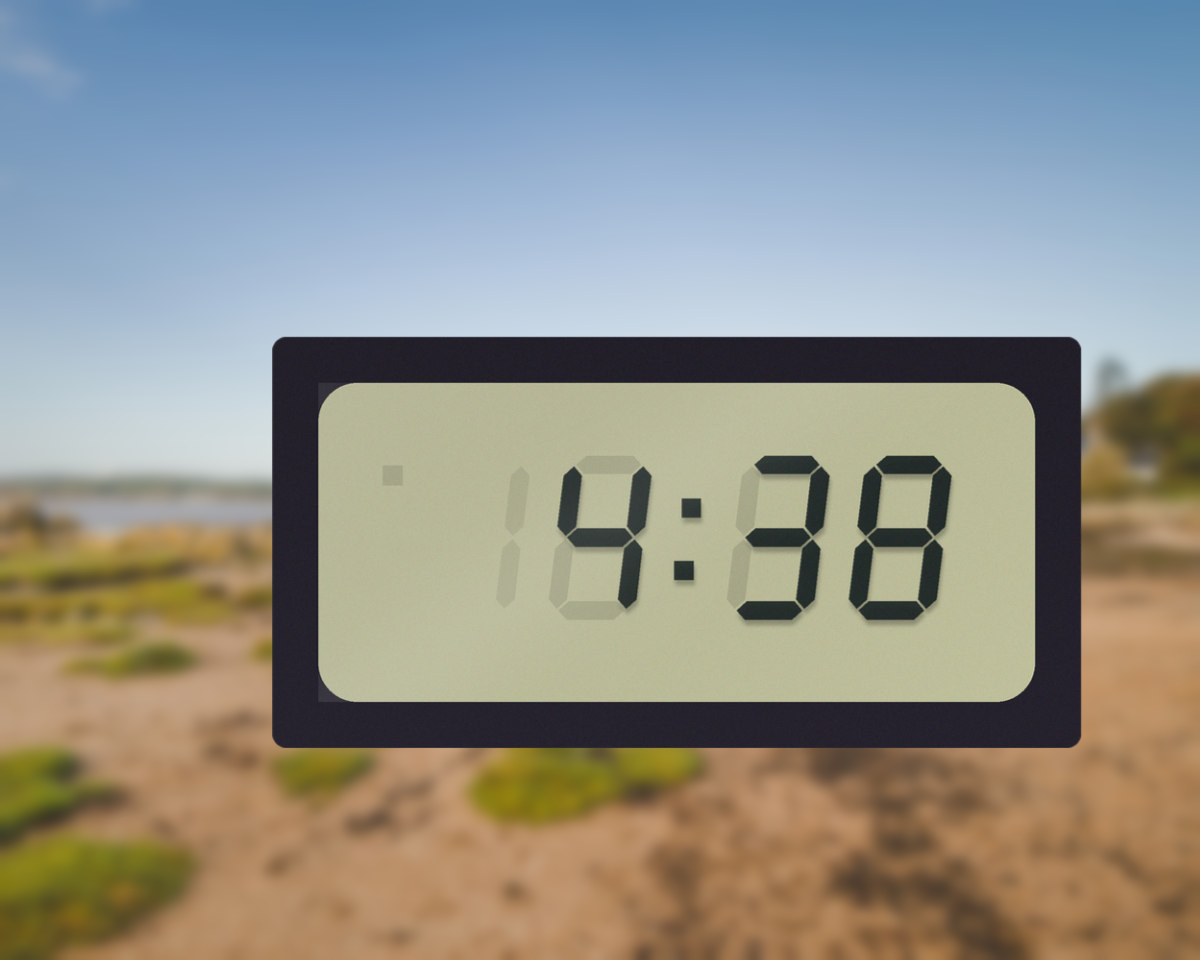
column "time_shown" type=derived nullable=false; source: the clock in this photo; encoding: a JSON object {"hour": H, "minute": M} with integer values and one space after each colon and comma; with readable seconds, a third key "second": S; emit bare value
{"hour": 4, "minute": 38}
